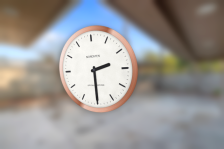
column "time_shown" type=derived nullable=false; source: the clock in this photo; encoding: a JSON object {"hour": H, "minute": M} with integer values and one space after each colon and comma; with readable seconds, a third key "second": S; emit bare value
{"hour": 2, "minute": 30}
